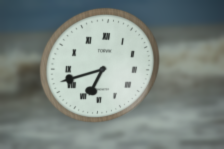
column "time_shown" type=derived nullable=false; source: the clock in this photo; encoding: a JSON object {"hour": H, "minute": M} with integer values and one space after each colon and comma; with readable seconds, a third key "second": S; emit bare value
{"hour": 6, "minute": 42}
